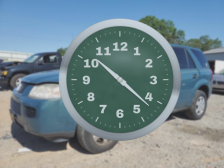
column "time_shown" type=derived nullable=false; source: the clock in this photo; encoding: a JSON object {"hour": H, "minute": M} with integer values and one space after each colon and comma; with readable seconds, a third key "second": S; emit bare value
{"hour": 10, "minute": 22}
